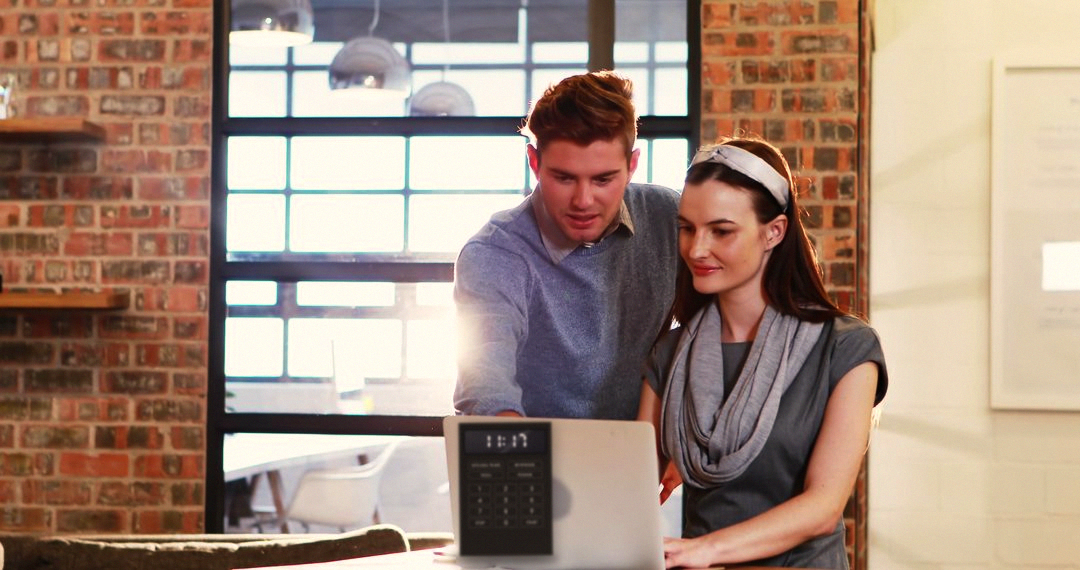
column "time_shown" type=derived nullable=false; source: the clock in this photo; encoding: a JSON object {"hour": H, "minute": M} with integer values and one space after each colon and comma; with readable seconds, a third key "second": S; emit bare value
{"hour": 11, "minute": 17}
